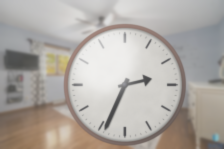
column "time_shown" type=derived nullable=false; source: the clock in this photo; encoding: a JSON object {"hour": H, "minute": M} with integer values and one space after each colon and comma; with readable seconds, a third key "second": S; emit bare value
{"hour": 2, "minute": 34}
